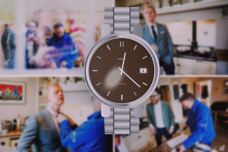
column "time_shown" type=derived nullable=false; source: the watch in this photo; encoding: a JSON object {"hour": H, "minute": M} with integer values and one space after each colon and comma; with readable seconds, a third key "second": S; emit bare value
{"hour": 12, "minute": 22}
